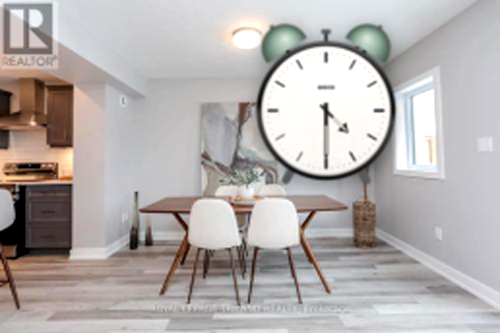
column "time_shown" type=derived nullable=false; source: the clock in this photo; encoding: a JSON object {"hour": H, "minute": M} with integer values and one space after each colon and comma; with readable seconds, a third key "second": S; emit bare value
{"hour": 4, "minute": 30}
